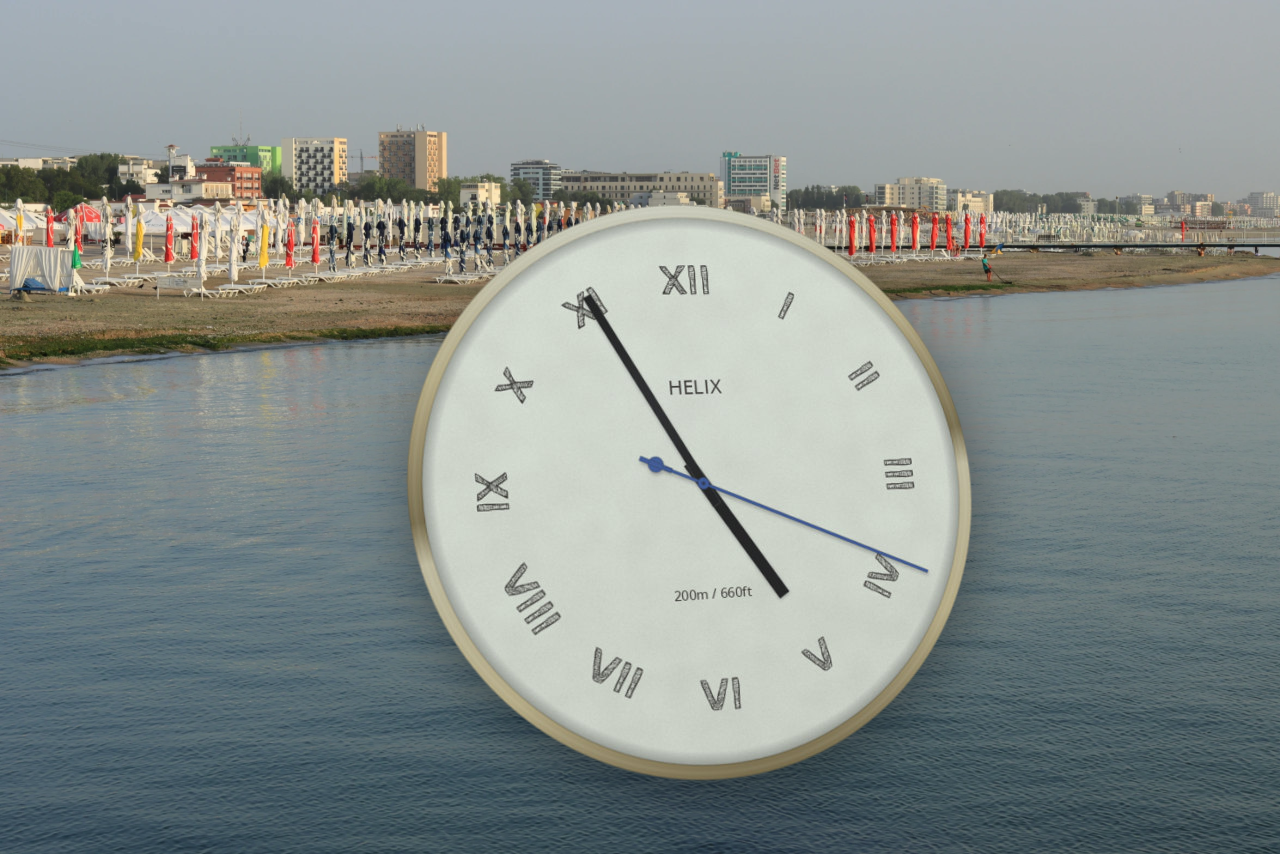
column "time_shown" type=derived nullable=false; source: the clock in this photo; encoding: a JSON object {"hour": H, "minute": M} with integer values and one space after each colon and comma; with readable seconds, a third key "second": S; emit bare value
{"hour": 4, "minute": 55, "second": 19}
